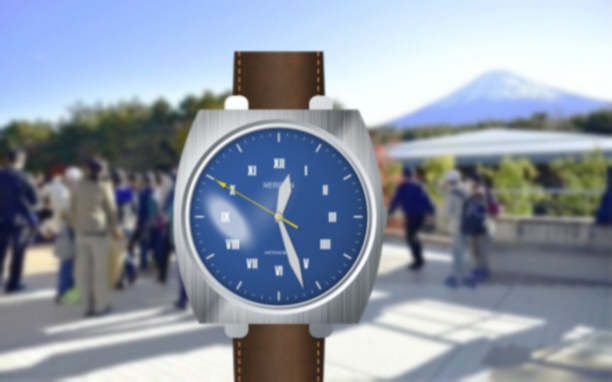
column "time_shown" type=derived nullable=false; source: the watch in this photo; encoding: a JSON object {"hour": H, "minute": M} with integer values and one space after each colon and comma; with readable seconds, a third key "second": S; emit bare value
{"hour": 12, "minute": 26, "second": 50}
